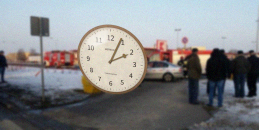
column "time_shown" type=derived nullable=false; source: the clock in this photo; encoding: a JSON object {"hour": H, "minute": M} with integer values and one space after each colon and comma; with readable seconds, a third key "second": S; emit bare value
{"hour": 2, "minute": 4}
